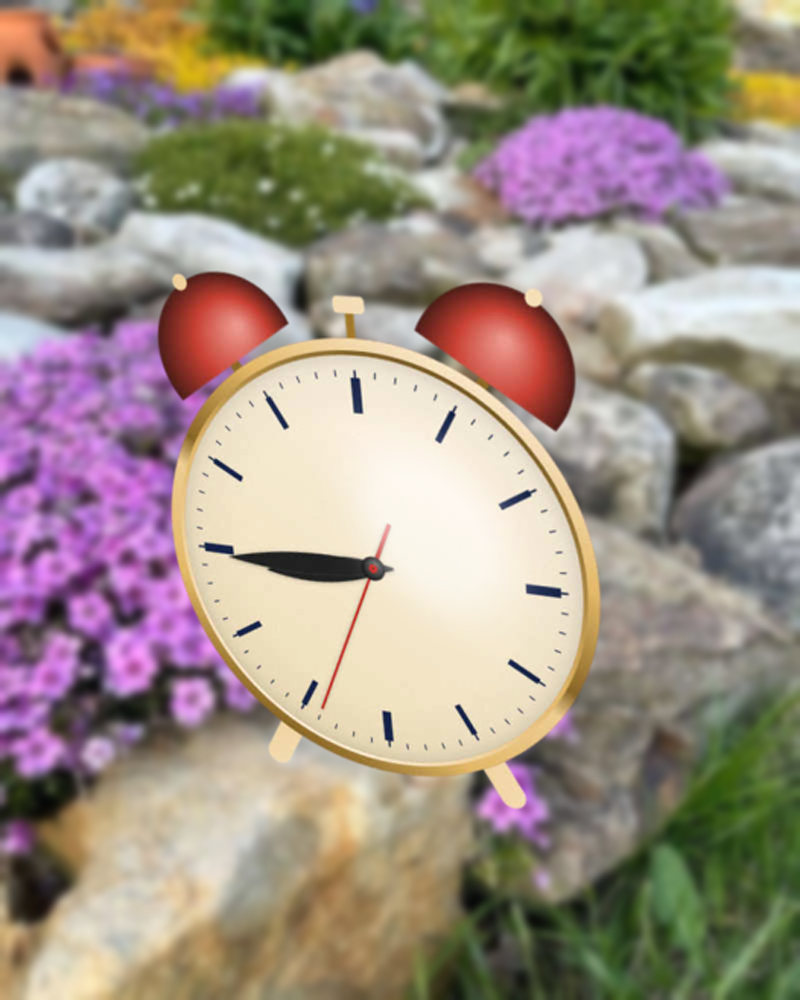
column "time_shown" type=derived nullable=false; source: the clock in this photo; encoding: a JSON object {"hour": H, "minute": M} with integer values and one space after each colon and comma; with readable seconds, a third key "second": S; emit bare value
{"hour": 8, "minute": 44, "second": 34}
